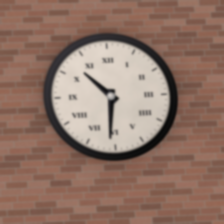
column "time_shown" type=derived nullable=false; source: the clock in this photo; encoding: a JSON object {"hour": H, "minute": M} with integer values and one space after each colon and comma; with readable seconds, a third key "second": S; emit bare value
{"hour": 10, "minute": 31}
